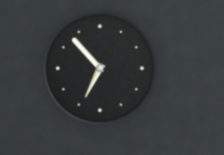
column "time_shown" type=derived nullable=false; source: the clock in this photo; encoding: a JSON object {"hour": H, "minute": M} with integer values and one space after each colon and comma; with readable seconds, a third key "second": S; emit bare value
{"hour": 6, "minute": 53}
